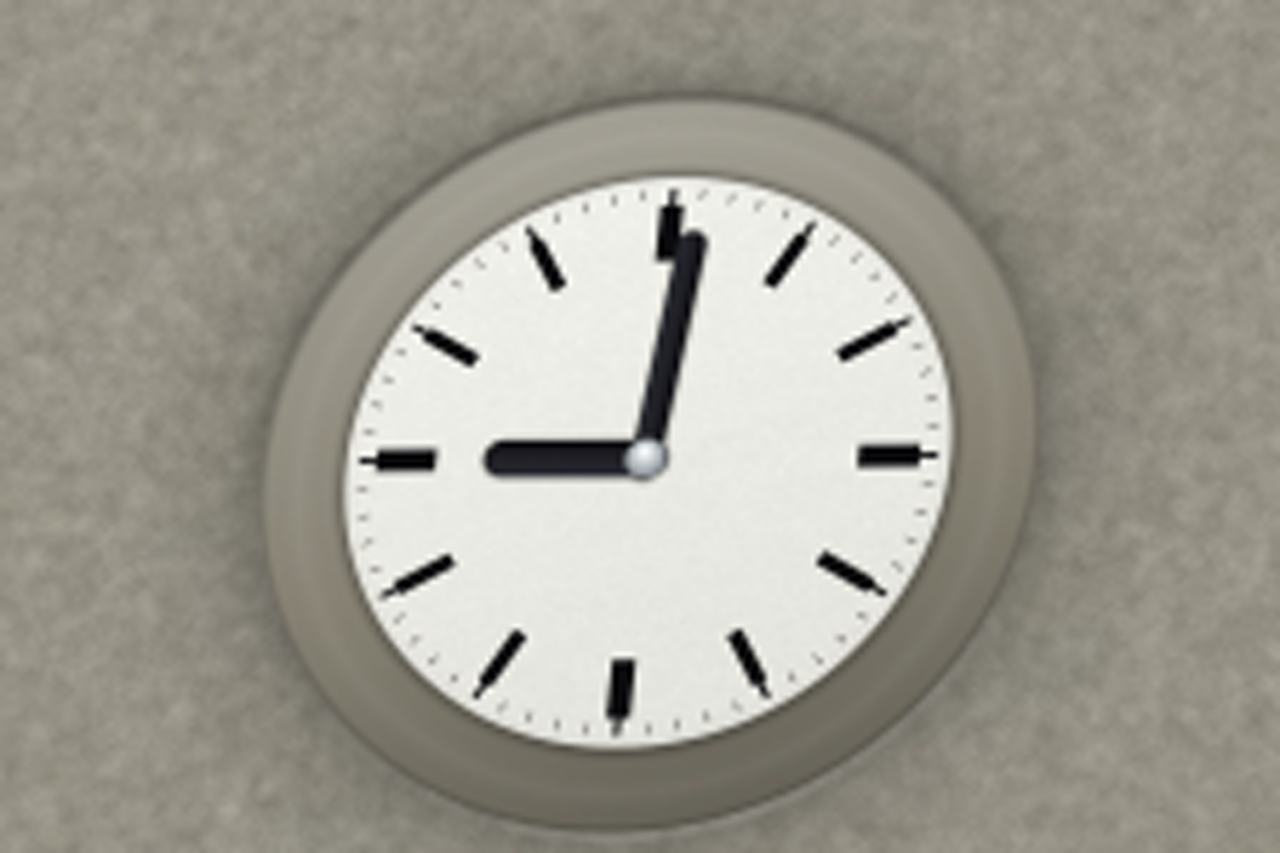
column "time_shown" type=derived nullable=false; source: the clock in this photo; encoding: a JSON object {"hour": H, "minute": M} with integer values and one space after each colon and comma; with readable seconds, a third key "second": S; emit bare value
{"hour": 9, "minute": 1}
